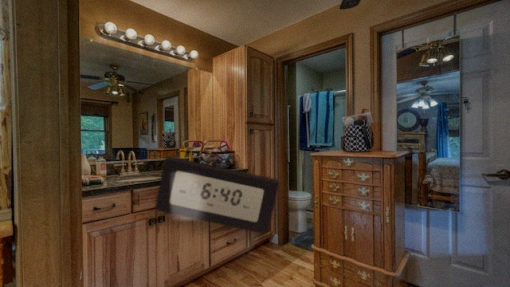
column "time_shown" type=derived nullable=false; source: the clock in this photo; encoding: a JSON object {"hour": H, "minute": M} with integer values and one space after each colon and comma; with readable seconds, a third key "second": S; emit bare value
{"hour": 6, "minute": 40}
